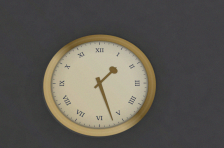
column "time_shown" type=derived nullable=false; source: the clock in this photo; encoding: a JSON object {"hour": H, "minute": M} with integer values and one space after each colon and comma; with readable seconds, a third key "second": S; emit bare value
{"hour": 1, "minute": 27}
